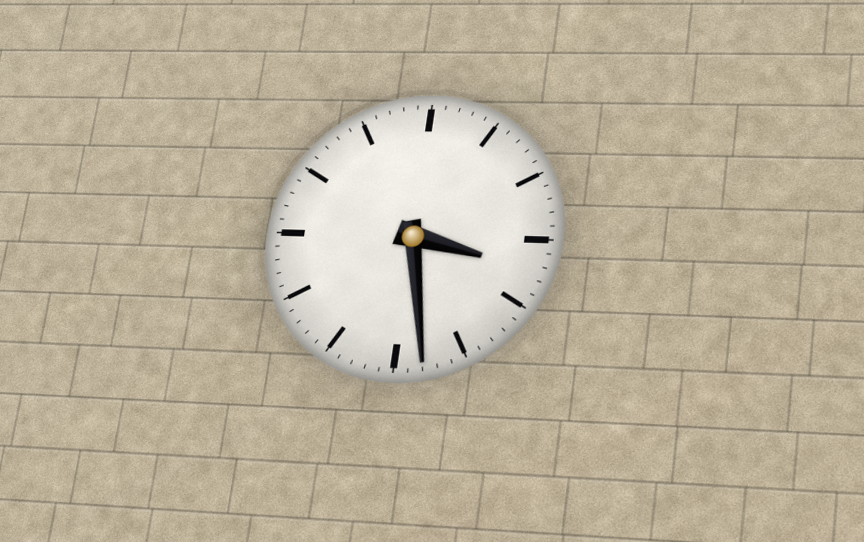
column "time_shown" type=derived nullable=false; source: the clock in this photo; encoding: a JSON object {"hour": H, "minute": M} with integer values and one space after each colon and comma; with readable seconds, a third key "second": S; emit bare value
{"hour": 3, "minute": 28}
